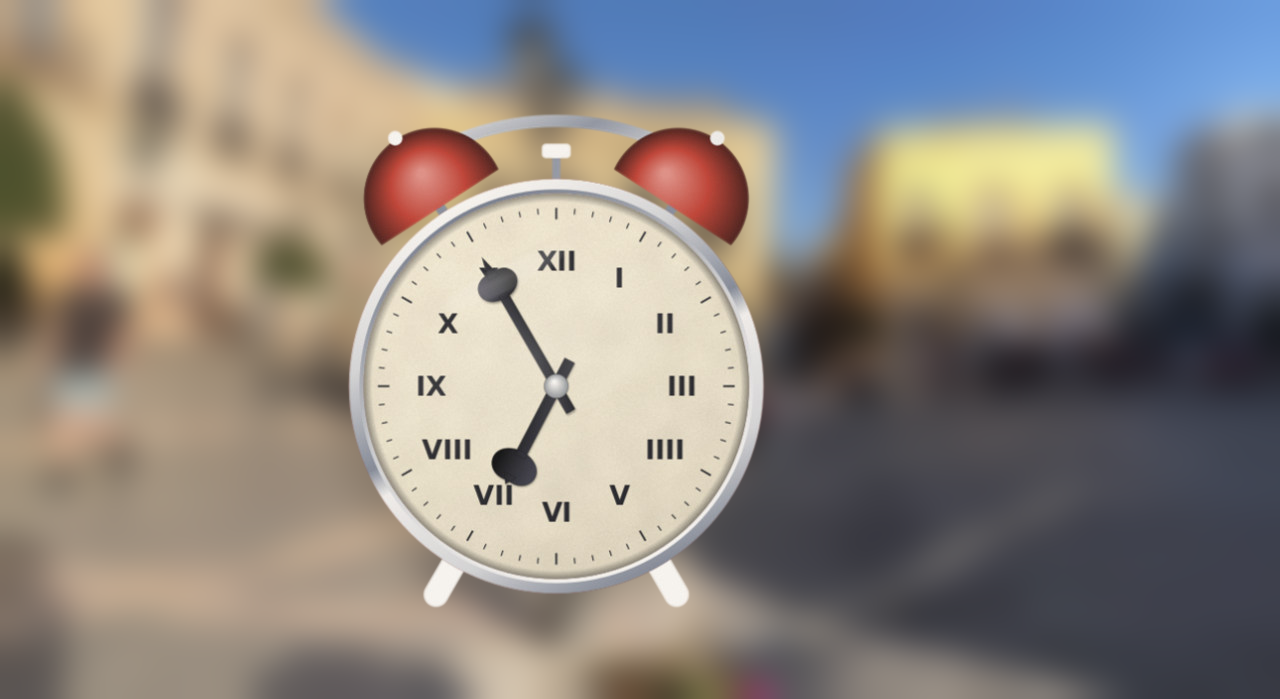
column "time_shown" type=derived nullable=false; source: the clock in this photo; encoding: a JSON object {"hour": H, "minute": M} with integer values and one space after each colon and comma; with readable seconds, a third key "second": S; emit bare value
{"hour": 6, "minute": 55}
